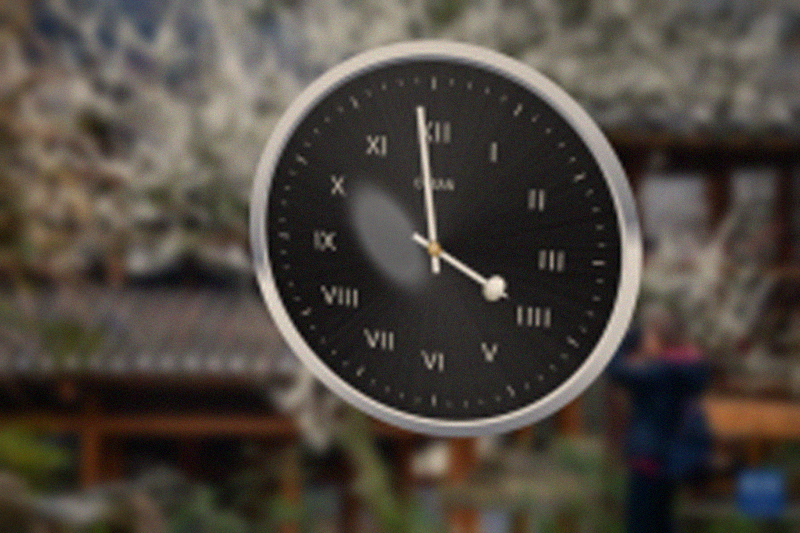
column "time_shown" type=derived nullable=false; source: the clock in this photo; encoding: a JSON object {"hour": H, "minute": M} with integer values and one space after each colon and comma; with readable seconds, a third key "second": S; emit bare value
{"hour": 3, "minute": 59}
